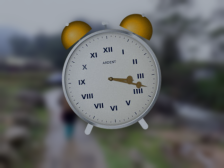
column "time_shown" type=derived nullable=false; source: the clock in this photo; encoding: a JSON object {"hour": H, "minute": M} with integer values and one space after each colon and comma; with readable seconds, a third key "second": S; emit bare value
{"hour": 3, "minute": 18}
